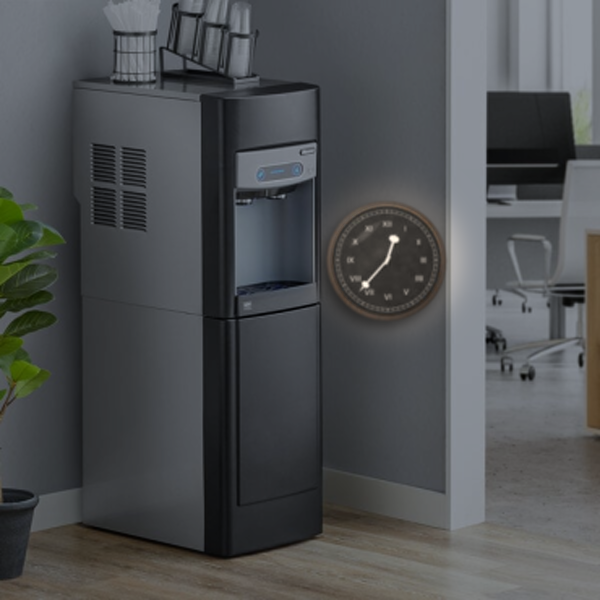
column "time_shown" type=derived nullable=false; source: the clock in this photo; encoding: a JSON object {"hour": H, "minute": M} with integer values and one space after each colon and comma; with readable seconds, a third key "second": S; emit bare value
{"hour": 12, "minute": 37}
